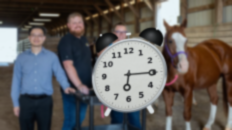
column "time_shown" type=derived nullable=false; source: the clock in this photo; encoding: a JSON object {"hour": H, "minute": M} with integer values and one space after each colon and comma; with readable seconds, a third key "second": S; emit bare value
{"hour": 6, "minute": 15}
